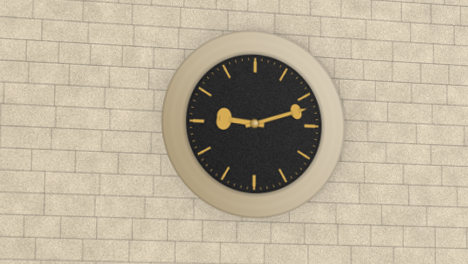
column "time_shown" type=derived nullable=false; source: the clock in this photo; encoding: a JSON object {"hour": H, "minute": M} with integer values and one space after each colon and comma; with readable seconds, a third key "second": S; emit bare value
{"hour": 9, "minute": 12}
